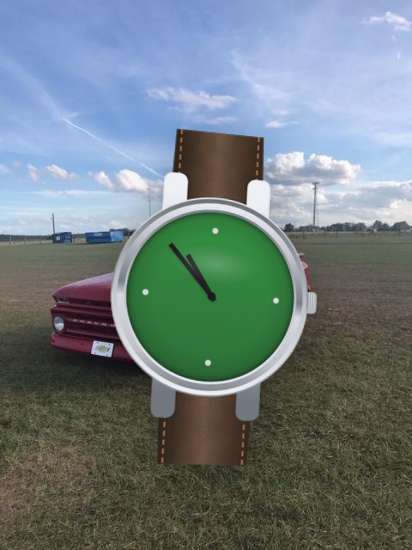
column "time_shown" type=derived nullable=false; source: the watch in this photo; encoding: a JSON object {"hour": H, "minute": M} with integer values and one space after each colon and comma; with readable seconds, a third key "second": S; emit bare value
{"hour": 10, "minute": 53}
